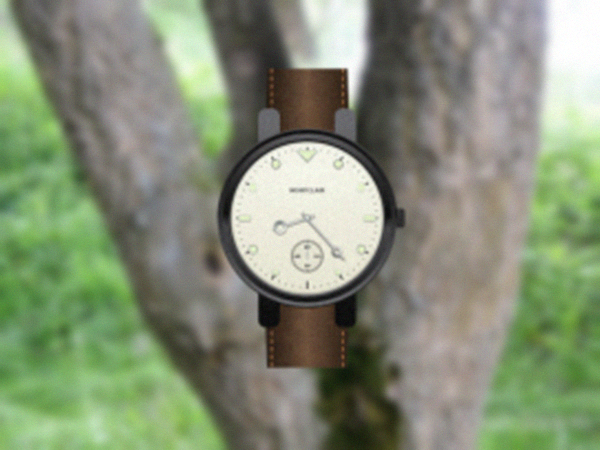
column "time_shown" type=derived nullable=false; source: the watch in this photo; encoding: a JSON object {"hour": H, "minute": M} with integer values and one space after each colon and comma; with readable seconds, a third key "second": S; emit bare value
{"hour": 8, "minute": 23}
